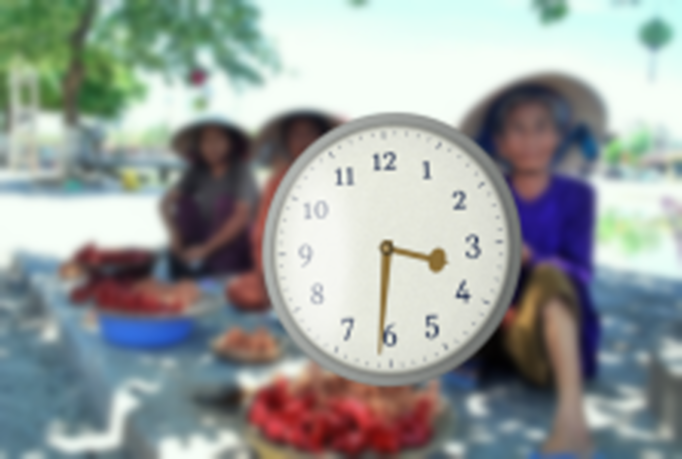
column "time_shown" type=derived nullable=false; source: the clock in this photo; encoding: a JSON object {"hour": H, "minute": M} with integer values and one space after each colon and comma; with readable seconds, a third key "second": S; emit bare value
{"hour": 3, "minute": 31}
